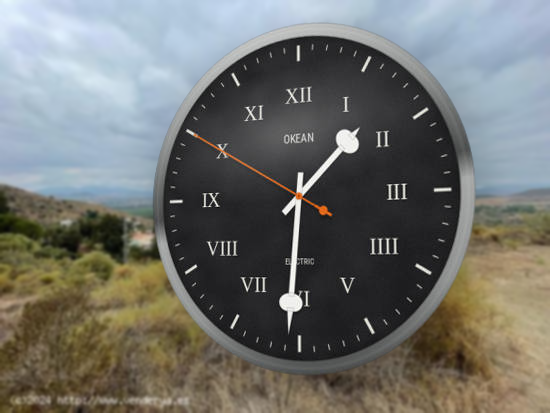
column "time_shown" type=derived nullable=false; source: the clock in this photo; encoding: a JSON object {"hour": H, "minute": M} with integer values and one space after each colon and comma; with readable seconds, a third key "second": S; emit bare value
{"hour": 1, "minute": 30, "second": 50}
